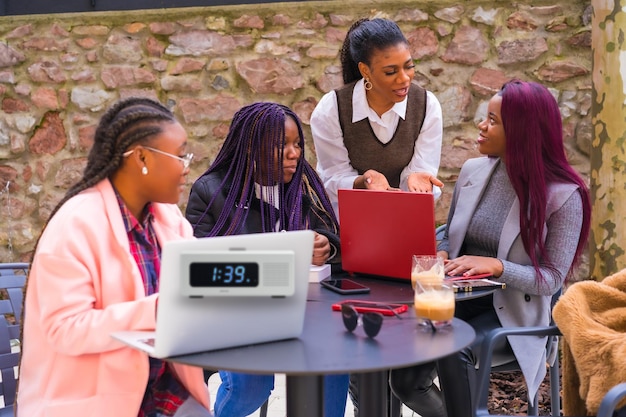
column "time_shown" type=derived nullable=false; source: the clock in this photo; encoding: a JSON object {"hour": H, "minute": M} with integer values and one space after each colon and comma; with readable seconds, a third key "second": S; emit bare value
{"hour": 1, "minute": 39}
